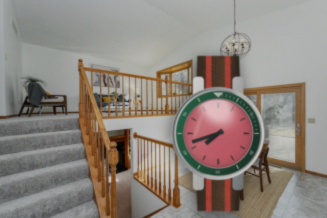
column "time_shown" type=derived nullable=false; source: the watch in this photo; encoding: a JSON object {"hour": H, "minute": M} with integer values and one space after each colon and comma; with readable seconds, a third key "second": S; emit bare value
{"hour": 7, "minute": 42}
